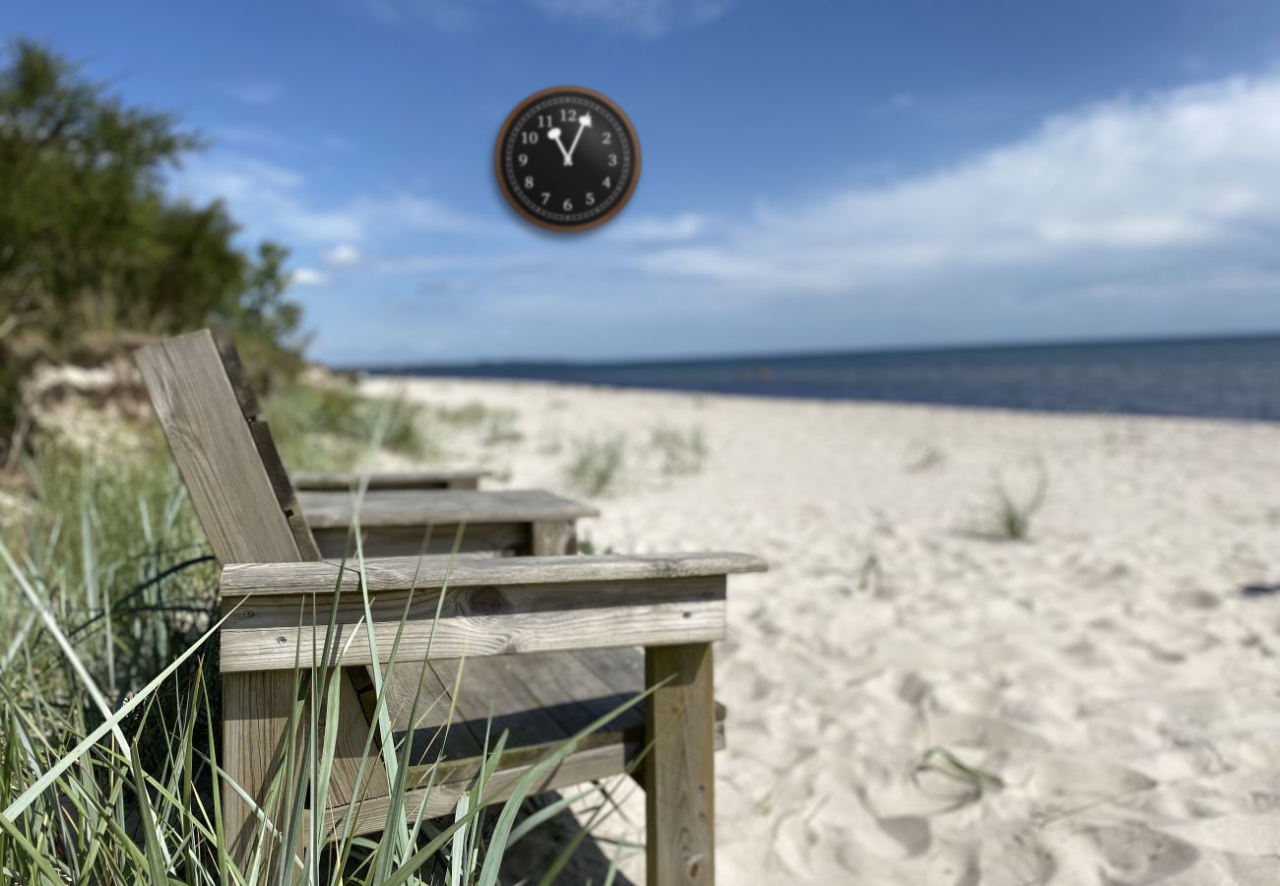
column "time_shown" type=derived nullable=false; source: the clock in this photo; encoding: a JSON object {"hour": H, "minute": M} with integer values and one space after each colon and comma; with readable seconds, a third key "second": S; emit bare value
{"hour": 11, "minute": 4}
